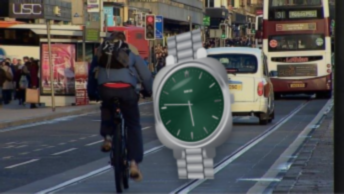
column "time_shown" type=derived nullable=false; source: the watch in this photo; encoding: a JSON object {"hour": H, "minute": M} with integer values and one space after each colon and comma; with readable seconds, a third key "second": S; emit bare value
{"hour": 5, "minute": 46}
